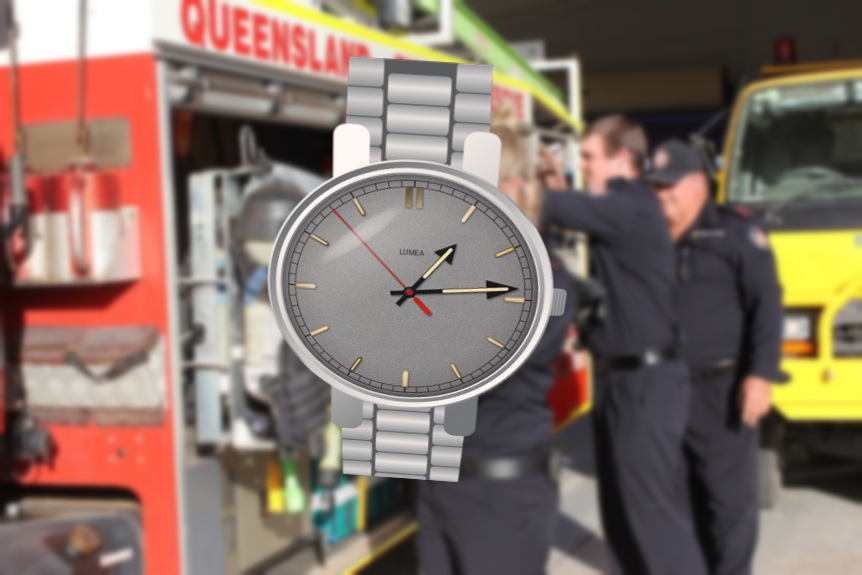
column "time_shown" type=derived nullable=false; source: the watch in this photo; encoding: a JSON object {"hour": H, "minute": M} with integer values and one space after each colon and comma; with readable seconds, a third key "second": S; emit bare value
{"hour": 1, "minute": 13, "second": 53}
